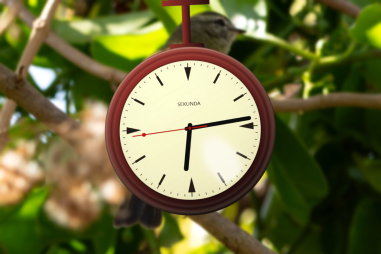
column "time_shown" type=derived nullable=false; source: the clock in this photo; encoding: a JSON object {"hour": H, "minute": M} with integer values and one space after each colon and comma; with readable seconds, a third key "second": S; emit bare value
{"hour": 6, "minute": 13, "second": 44}
